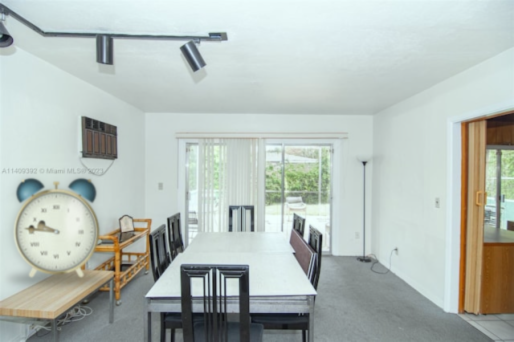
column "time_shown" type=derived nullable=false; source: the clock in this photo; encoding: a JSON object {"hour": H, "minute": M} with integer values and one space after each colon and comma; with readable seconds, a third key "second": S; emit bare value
{"hour": 9, "minute": 46}
